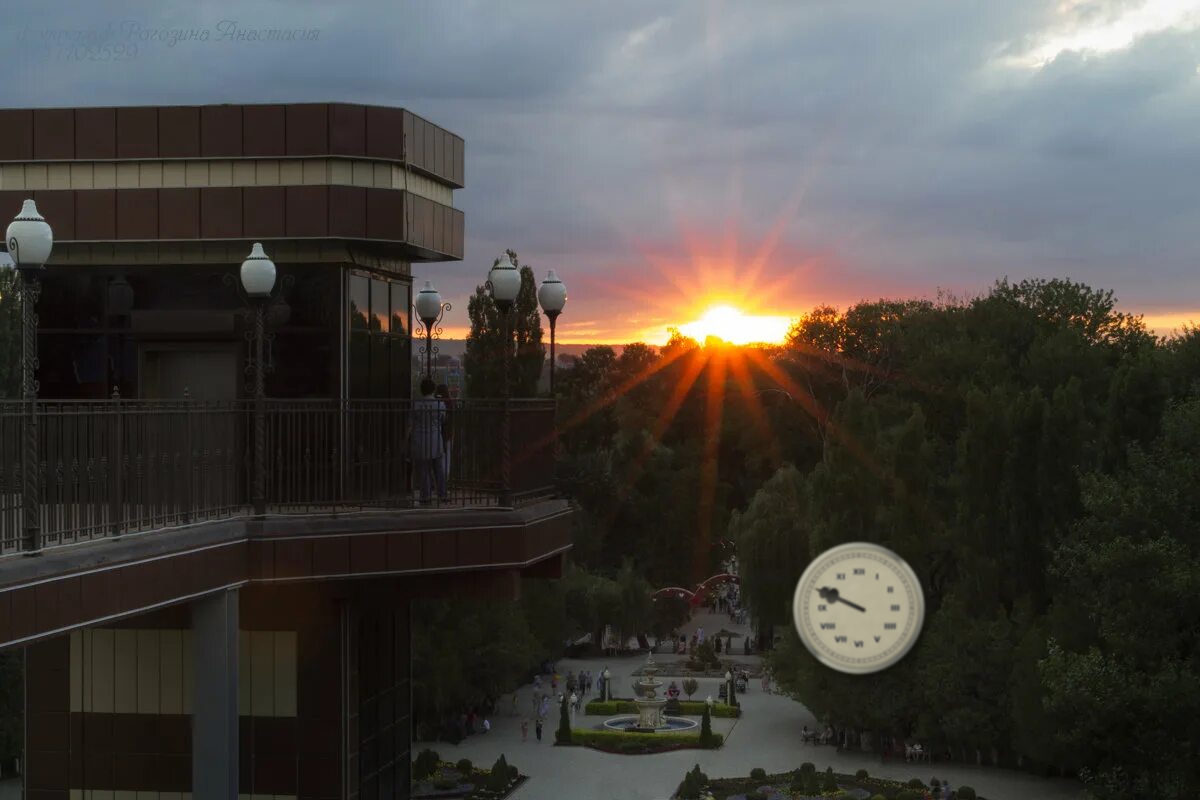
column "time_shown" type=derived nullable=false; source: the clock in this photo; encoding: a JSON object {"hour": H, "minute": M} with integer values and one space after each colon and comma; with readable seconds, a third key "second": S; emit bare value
{"hour": 9, "minute": 49}
